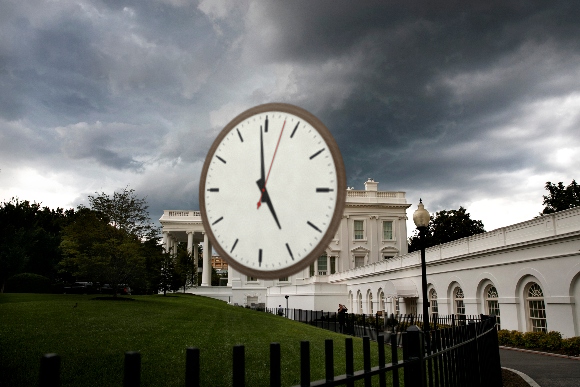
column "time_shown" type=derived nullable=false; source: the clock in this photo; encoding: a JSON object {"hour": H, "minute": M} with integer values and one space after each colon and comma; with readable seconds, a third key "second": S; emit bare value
{"hour": 4, "minute": 59, "second": 3}
